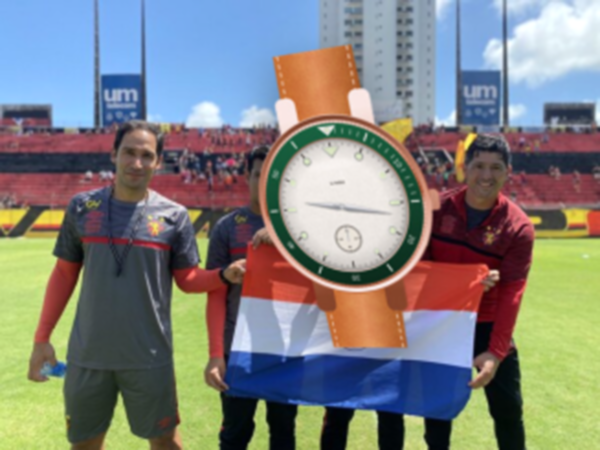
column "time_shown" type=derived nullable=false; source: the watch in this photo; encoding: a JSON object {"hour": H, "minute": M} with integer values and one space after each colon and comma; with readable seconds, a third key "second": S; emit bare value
{"hour": 9, "minute": 17}
